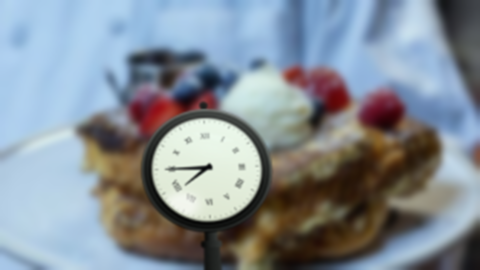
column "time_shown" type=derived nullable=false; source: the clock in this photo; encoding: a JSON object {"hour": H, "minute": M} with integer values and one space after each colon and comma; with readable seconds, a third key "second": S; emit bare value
{"hour": 7, "minute": 45}
